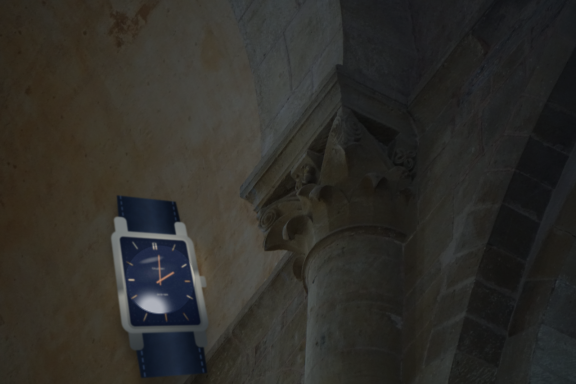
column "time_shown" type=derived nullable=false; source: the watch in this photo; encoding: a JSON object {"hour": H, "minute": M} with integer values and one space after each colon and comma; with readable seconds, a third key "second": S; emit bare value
{"hour": 2, "minute": 1}
